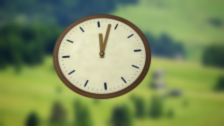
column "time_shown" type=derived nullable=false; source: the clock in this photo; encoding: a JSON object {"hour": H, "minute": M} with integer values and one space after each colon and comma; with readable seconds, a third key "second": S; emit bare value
{"hour": 12, "minute": 3}
